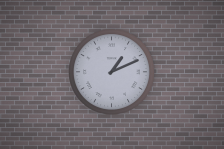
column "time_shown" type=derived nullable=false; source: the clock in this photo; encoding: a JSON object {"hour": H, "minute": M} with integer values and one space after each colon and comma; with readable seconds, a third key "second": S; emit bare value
{"hour": 1, "minute": 11}
